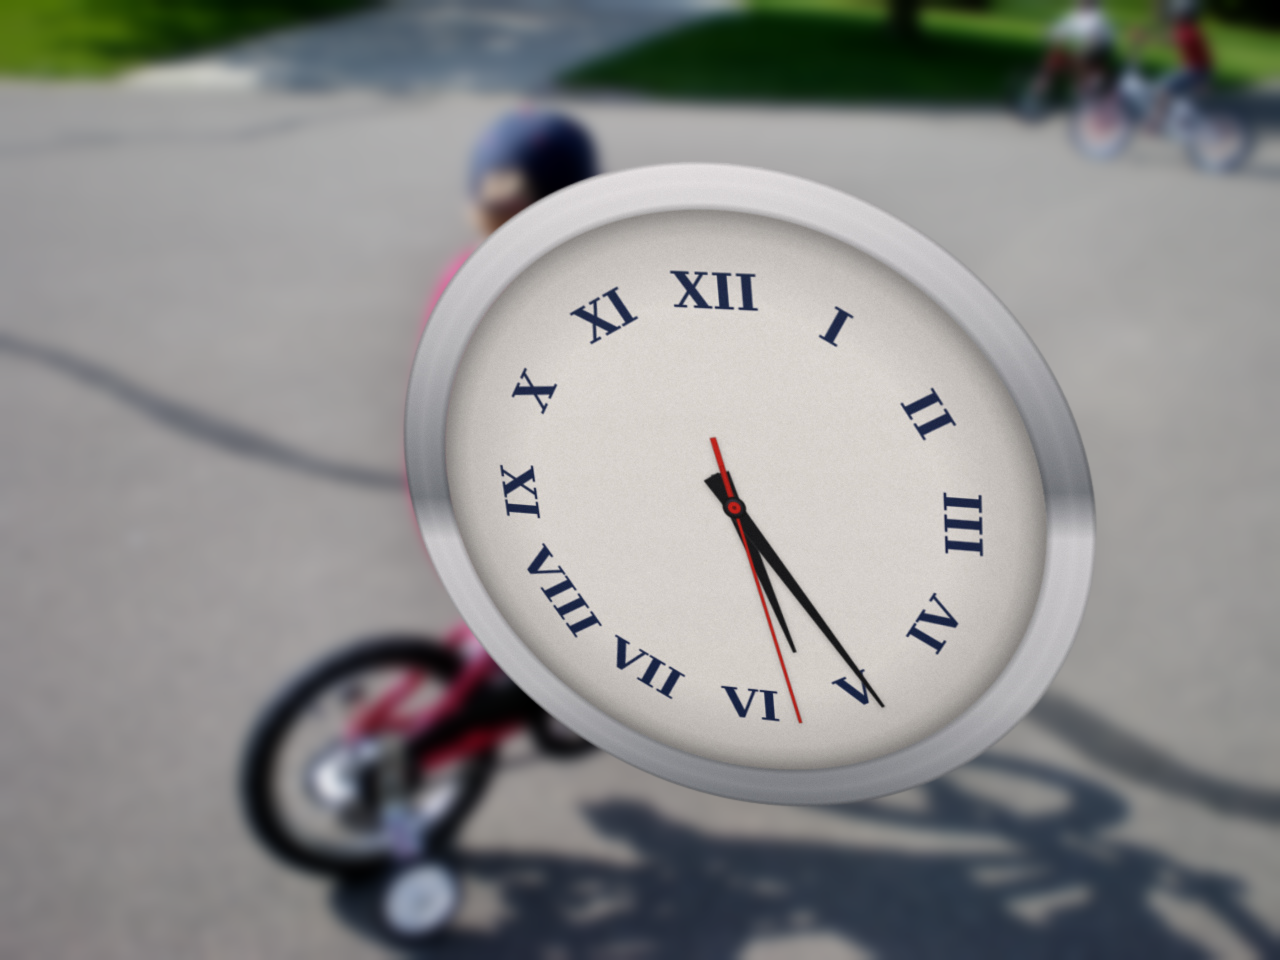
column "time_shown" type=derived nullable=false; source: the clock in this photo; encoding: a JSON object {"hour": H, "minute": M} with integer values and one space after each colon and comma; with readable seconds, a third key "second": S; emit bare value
{"hour": 5, "minute": 24, "second": 28}
